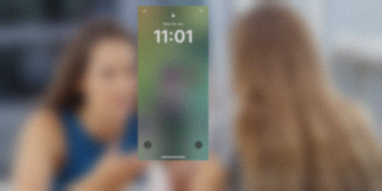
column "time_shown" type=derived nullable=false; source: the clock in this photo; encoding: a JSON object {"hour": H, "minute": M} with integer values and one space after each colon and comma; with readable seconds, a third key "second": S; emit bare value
{"hour": 11, "minute": 1}
